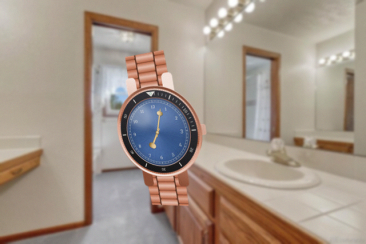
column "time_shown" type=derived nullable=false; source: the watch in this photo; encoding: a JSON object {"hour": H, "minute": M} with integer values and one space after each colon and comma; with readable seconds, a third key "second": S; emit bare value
{"hour": 7, "minute": 3}
